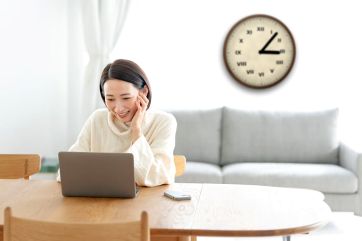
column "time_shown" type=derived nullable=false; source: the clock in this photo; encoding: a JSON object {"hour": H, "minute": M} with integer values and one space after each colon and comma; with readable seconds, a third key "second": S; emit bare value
{"hour": 3, "minute": 7}
